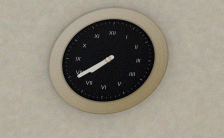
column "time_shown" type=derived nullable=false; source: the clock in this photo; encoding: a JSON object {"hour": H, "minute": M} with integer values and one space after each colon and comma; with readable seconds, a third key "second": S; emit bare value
{"hour": 7, "minute": 39}
